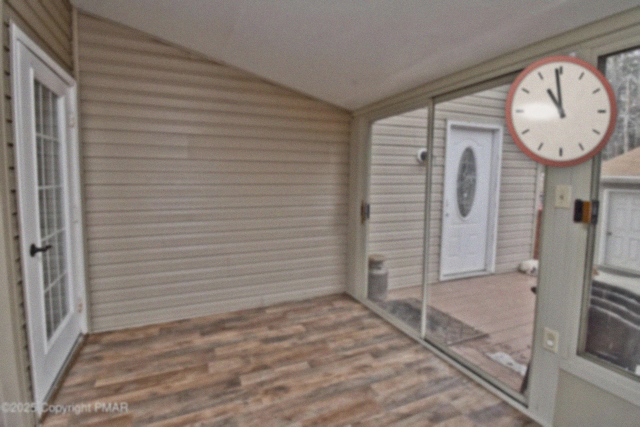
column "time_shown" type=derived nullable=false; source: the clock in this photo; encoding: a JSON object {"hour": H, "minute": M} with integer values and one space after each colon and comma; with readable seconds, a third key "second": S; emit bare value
{"hour": 10, "minute": 59}
